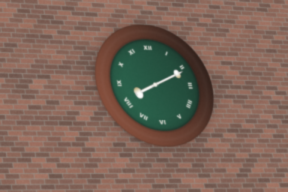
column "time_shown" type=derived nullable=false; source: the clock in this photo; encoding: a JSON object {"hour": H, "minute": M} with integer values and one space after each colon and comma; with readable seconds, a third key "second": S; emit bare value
{"hour": 8, "minute": 11}
